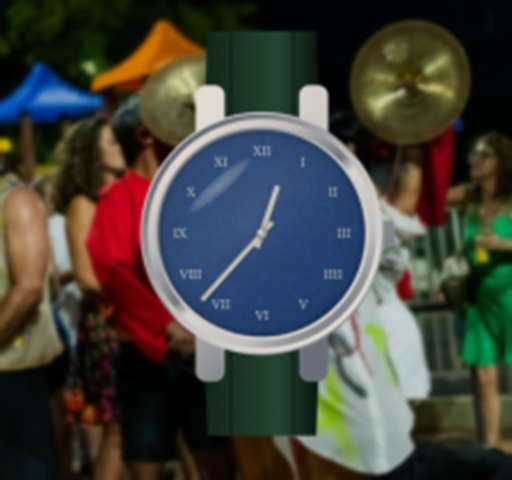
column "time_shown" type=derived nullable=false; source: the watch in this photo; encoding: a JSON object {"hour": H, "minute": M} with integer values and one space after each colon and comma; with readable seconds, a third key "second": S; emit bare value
{"hour": 12, "minute": 37}
